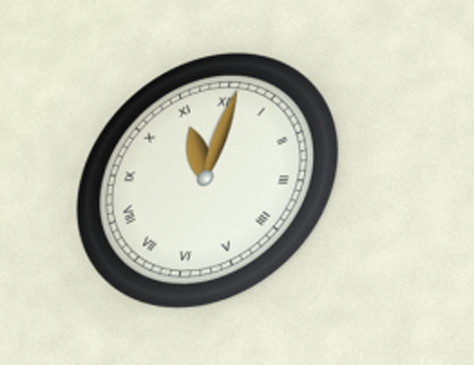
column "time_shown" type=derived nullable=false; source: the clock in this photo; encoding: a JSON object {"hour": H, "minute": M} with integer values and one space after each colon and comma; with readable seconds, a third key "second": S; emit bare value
{"hour": 11, "minute": 1}
